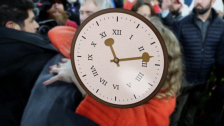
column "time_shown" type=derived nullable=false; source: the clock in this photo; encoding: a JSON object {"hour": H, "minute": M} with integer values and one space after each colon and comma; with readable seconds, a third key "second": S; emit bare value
{"hour": 11, "minute": 13}
